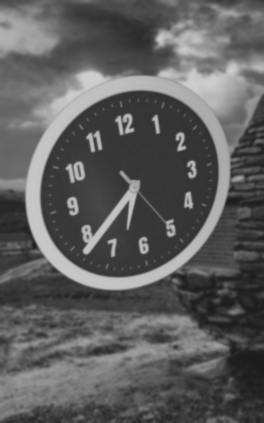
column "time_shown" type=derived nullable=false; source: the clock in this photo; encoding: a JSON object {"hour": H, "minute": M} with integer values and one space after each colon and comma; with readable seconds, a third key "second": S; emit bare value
{"hour": 6, "minute": 38, "second": 25}
